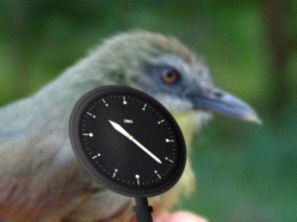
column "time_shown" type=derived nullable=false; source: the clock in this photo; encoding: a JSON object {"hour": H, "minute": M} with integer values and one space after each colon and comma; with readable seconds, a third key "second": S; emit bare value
{"hour": 10, "minute": 22}
